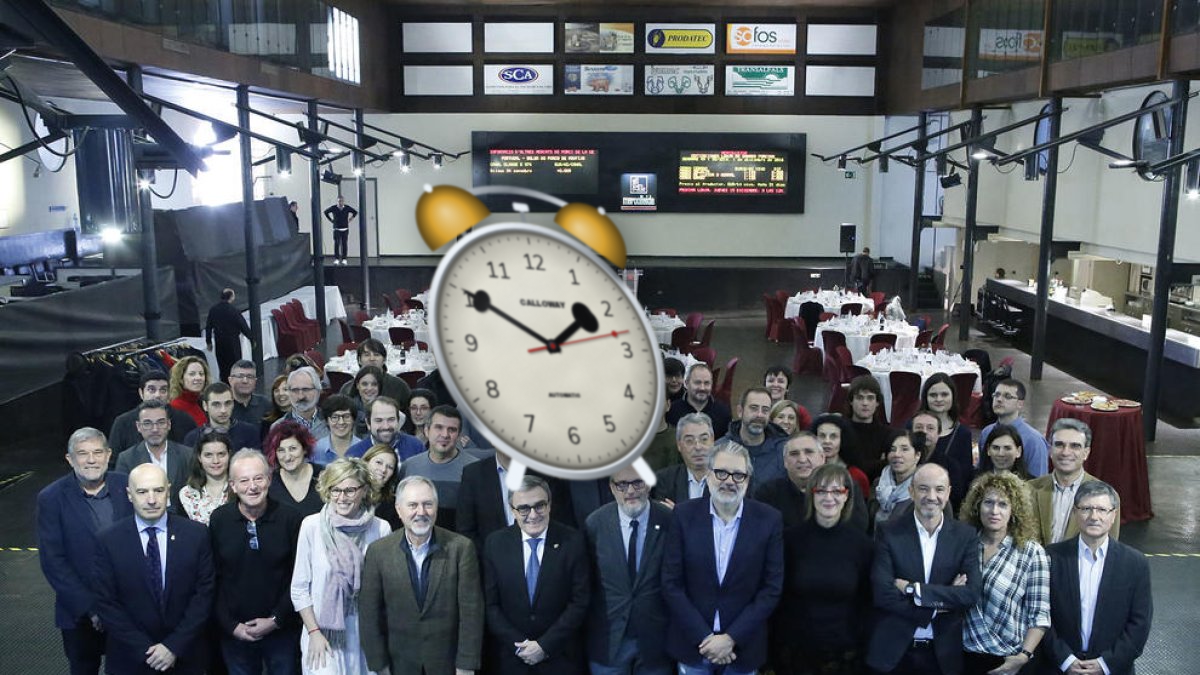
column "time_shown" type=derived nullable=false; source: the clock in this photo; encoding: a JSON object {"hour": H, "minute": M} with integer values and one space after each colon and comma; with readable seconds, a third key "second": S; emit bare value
{"hour": 1, "minute": 50, "second": 13}
